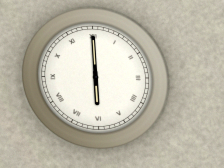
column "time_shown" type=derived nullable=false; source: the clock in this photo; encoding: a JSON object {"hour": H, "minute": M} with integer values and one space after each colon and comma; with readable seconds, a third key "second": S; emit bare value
{"hour": 6, "minute": 0}
